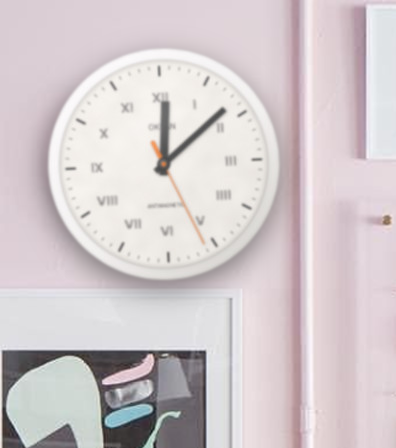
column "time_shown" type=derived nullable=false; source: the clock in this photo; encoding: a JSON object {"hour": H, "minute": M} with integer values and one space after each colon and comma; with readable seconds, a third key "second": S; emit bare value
{"hour": 12, "minute": 8, "second": 26}
